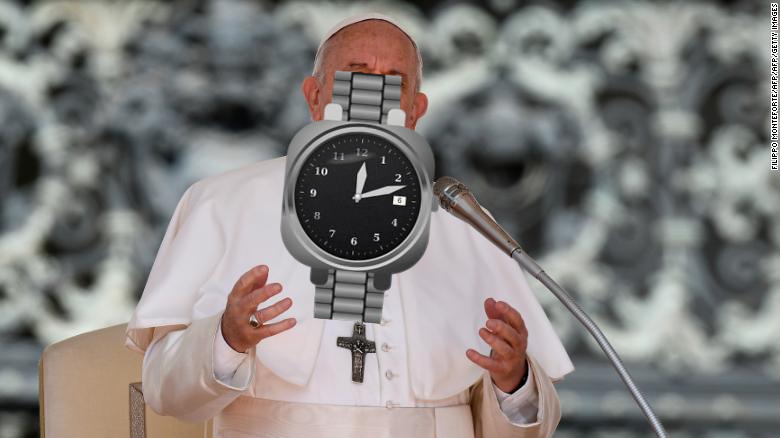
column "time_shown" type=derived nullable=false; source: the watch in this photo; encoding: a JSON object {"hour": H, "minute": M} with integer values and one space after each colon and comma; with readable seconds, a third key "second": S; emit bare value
{"hour": 12, "minute": 12}
